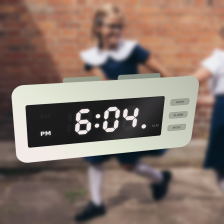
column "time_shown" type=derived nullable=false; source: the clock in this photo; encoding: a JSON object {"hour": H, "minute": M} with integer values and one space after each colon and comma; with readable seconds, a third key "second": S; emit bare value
{"hour": 6, "minute": 4}
